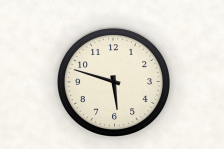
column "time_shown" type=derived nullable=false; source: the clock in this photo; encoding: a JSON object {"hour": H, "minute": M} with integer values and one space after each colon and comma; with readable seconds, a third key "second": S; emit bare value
{"hour": 5, "minute": 48}
